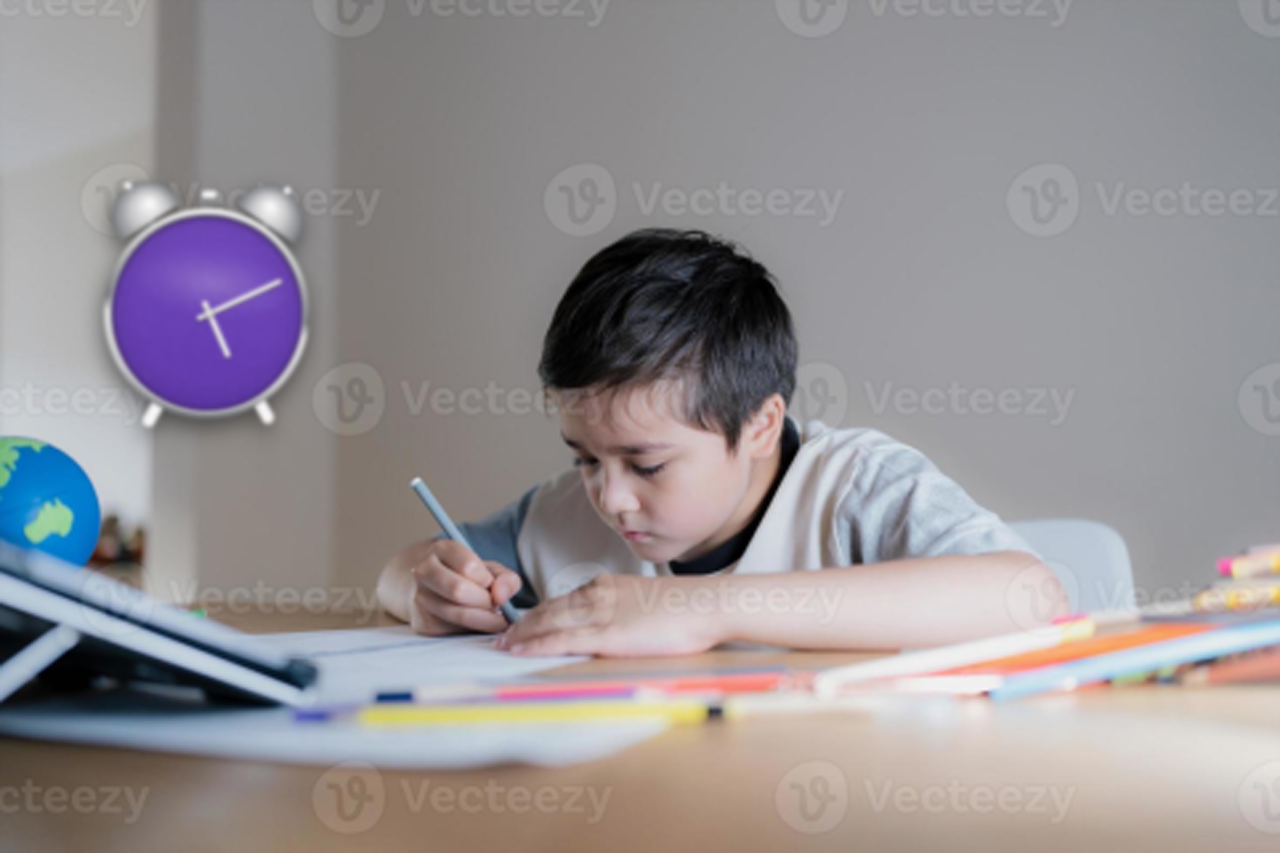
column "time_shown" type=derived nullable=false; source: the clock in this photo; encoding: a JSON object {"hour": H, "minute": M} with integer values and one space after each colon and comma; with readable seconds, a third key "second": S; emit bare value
{"hour": 5, "minute": 11}
